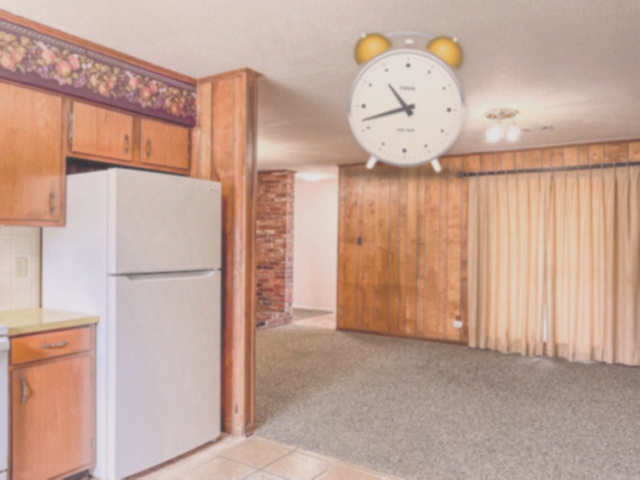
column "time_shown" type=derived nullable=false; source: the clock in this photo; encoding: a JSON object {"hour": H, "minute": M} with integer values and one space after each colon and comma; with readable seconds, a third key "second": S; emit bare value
{"hour": 10, "minute": 42}
